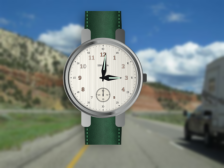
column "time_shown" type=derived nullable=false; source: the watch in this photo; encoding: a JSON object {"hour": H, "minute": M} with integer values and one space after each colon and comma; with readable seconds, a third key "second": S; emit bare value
{"hour": 3, "minute": 1}
